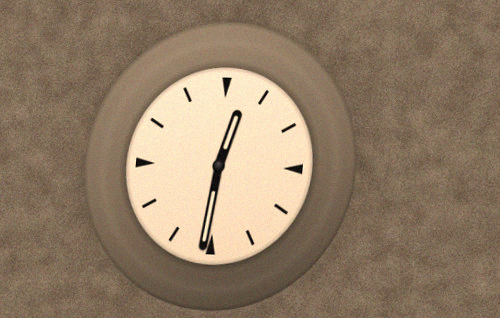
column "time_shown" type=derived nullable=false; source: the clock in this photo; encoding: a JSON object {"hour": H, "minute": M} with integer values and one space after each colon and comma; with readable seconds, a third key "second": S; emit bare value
{"hour": 12, "minute": 31}
